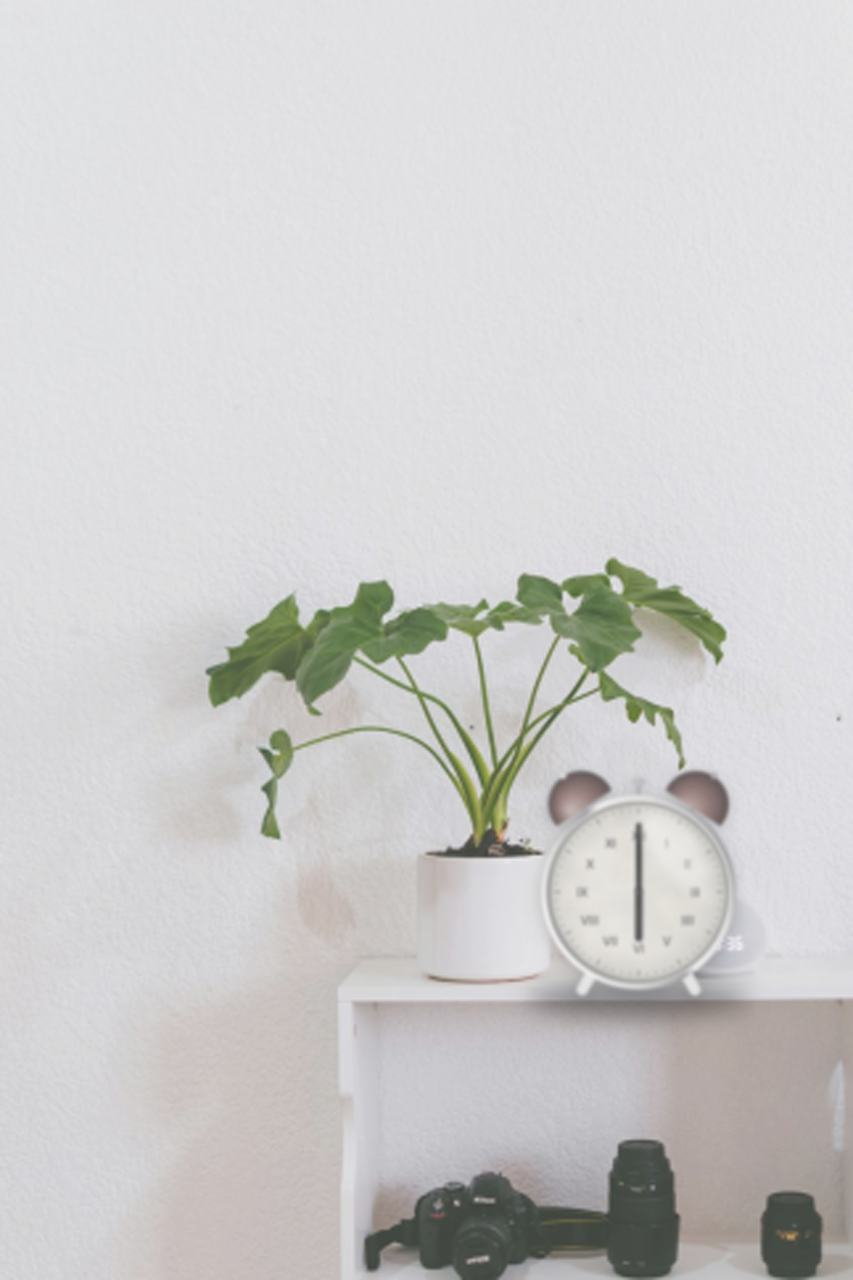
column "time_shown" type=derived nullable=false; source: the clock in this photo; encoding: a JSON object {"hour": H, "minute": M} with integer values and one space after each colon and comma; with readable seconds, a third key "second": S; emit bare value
{"hour": 6, "minute": 0}
